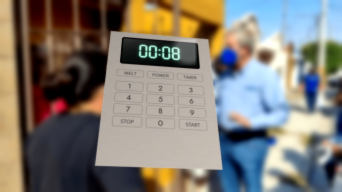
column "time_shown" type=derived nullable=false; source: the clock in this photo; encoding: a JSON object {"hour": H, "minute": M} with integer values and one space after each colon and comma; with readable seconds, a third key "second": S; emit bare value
{"hour": 0, "minute": 8}
